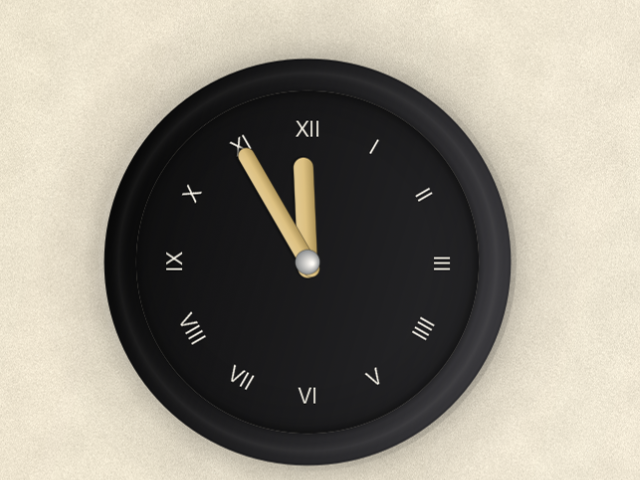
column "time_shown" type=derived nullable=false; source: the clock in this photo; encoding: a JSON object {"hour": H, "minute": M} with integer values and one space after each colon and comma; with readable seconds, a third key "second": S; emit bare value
{"hour": 11, "minute": 55}
